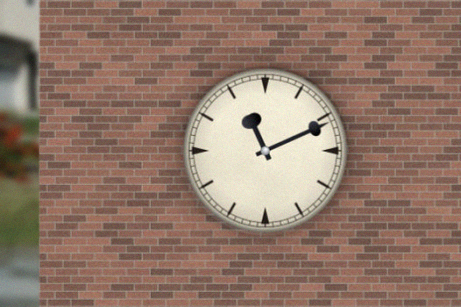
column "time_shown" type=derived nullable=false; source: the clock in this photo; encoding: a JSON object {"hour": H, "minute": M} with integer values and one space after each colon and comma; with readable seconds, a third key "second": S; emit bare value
{"hour": 11, "minute": 11}
